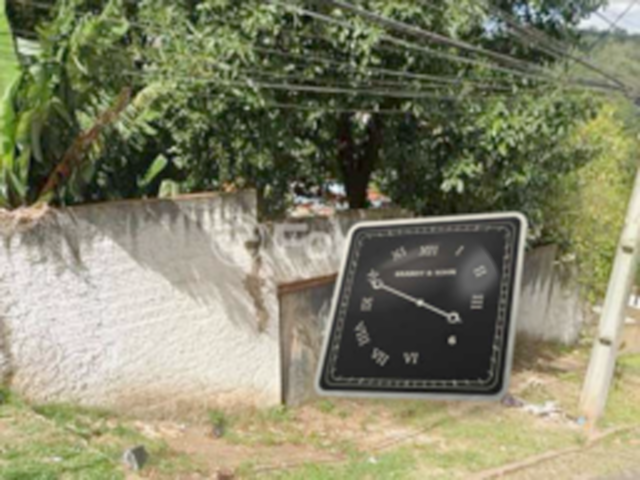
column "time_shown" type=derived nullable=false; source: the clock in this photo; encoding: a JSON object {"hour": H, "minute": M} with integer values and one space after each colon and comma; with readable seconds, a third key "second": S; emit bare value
{"hour": 3, "minute": 49}
